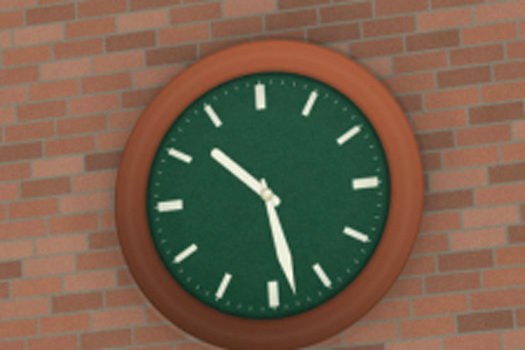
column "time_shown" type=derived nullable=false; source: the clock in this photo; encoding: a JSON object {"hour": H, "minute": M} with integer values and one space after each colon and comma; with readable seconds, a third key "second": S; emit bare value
{"hour": 10, "minute": 28}
